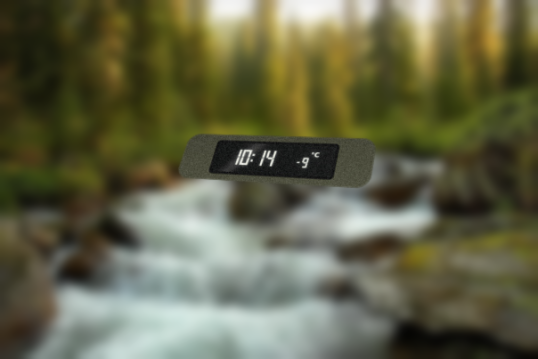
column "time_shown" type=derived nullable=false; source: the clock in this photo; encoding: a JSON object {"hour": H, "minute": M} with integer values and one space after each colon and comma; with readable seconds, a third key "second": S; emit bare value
{"hour": 10, "minute": 14}
